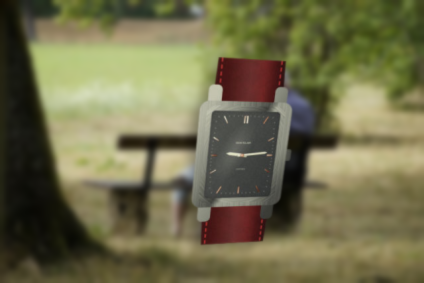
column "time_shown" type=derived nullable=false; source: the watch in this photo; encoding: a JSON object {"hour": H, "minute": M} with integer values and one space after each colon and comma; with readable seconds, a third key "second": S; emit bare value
{"hour": 9, "minute": 14}
